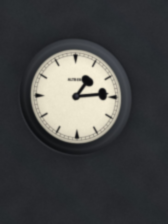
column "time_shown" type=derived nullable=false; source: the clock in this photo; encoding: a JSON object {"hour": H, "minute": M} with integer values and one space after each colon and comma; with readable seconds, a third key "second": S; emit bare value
{"hour": 1, "minute": 14}
